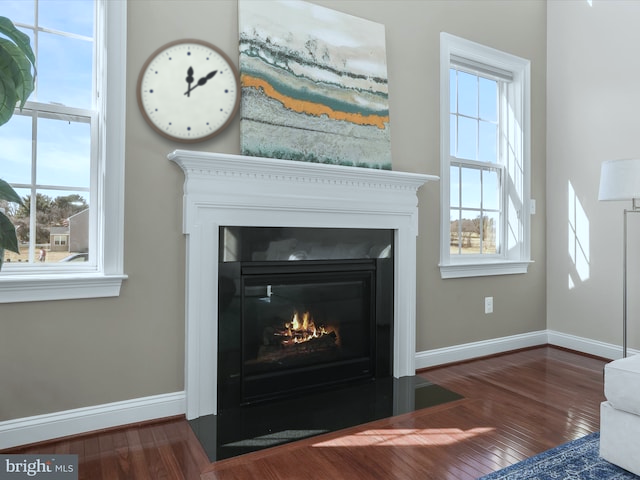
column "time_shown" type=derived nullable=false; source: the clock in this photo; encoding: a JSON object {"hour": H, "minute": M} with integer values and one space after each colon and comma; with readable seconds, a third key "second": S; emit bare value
{"hour": 12, "minute": 9}
